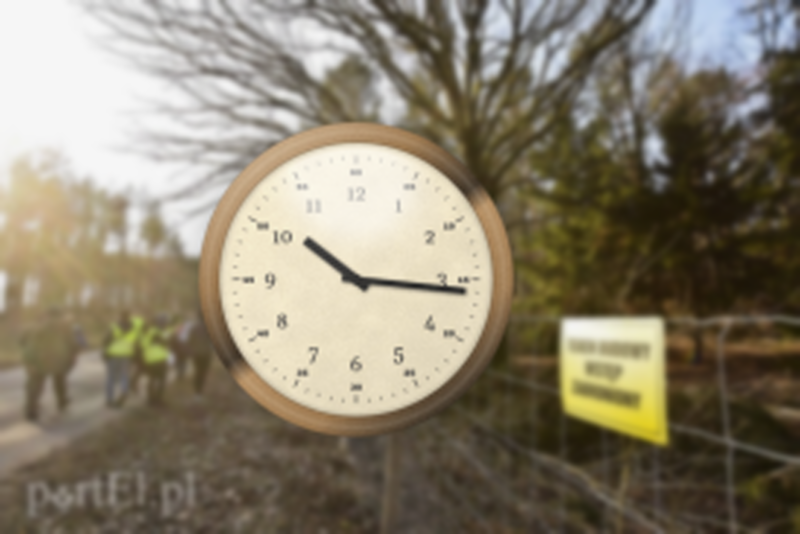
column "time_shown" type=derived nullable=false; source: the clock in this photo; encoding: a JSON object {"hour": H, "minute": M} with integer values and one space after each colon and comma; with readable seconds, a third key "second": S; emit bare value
{"hour": 10, "minute": 16}
